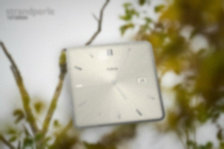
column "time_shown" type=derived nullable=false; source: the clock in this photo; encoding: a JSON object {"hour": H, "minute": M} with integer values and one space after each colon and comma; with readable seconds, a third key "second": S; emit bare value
{"hour": 5, "minute": 5}
